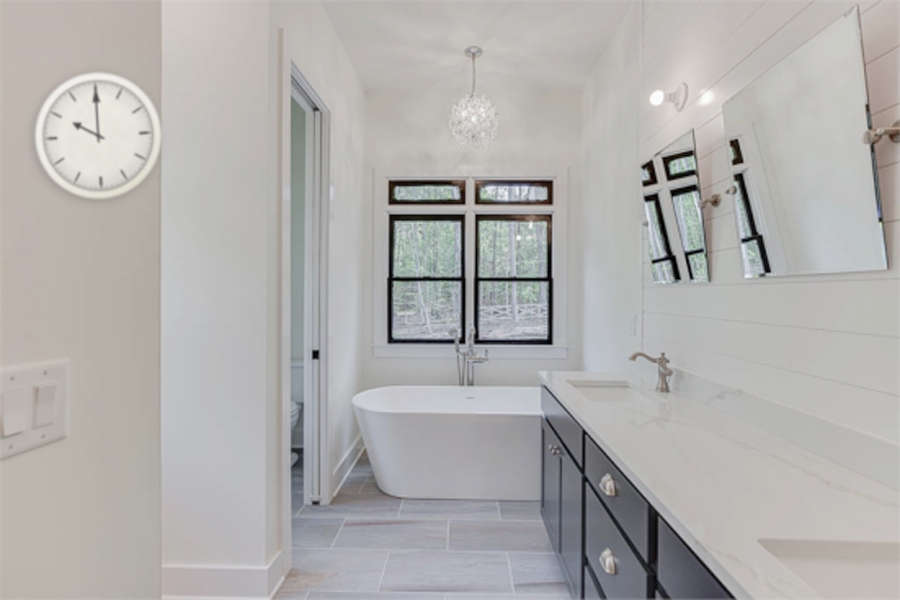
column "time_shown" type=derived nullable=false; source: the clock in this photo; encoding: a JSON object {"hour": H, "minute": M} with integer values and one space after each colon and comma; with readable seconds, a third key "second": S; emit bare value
{"hour": 10, "minute": 0}
